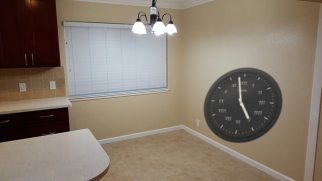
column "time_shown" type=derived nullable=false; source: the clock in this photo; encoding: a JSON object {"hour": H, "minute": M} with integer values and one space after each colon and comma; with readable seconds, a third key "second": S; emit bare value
{"hour": 4, "minute": 58}
